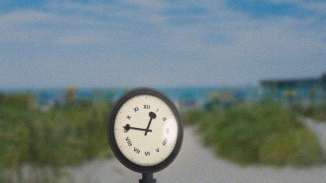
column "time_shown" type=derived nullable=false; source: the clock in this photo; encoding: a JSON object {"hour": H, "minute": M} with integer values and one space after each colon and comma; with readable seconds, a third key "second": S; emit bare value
{"hour": 12, "minute": 46}
